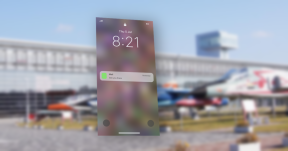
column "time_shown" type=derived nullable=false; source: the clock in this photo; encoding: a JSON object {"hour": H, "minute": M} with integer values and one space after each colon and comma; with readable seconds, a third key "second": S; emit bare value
{"hour": 8, "minute": 21}
